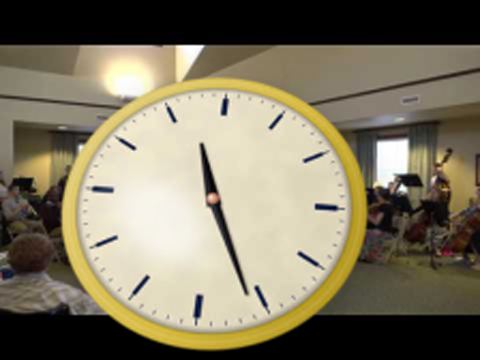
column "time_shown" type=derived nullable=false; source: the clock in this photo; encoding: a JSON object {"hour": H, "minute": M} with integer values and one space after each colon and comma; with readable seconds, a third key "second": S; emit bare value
{"hour": 11, "minute": 26}
